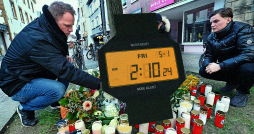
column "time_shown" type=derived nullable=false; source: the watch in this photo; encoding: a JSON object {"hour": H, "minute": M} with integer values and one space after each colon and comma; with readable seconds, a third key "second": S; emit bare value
{"hour": 2, "minute": 10, "second": 24}
